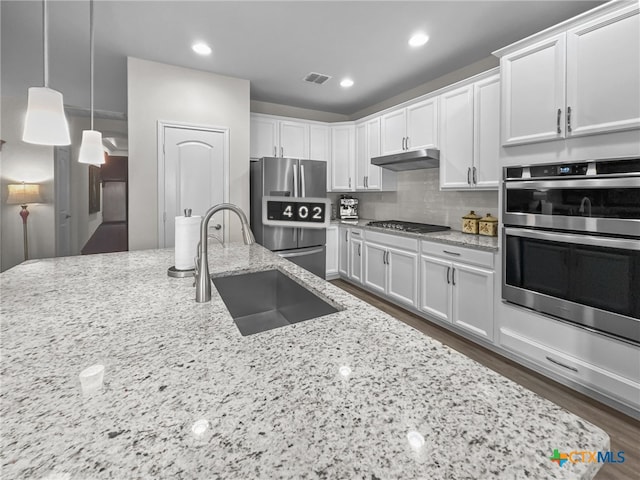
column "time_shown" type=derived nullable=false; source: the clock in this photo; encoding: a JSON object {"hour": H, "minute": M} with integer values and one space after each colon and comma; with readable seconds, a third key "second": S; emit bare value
{"hour": 4, "minute": 2}
